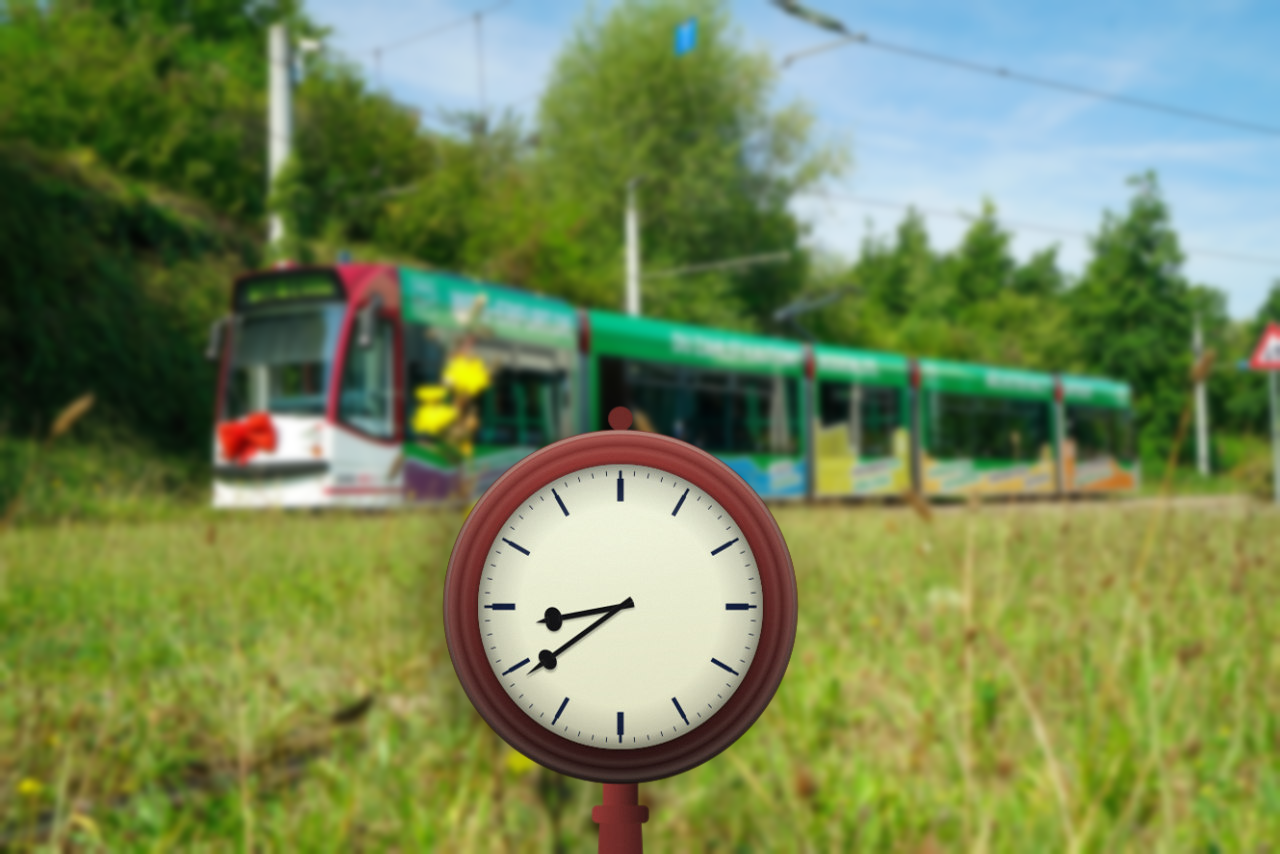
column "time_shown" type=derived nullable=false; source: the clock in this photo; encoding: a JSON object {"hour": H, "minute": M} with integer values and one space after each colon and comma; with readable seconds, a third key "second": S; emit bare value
{"hour": 8, "minute": 39}
